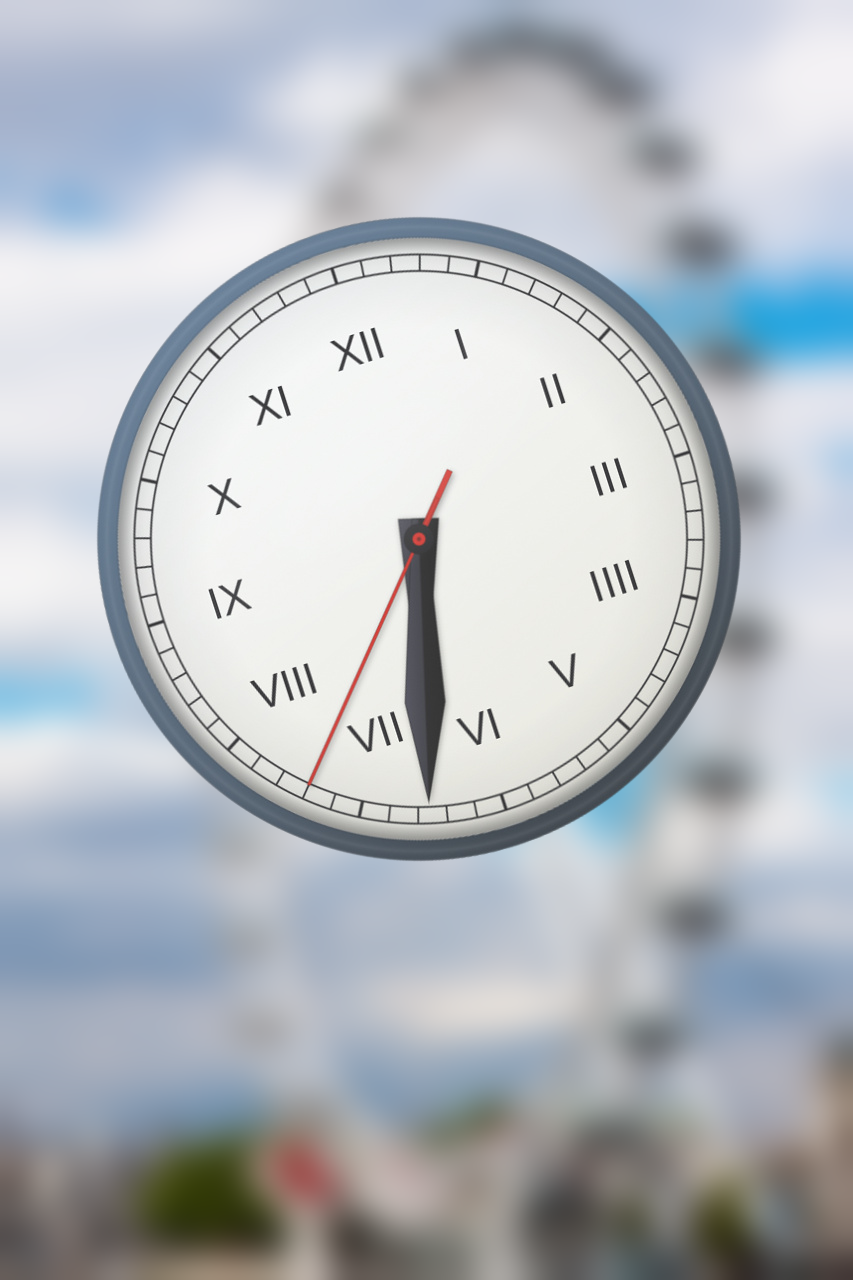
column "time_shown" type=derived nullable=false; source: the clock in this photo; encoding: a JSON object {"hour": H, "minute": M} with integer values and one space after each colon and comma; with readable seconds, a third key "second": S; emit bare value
{"hour": 6, "minute": 32, "second": 37}
